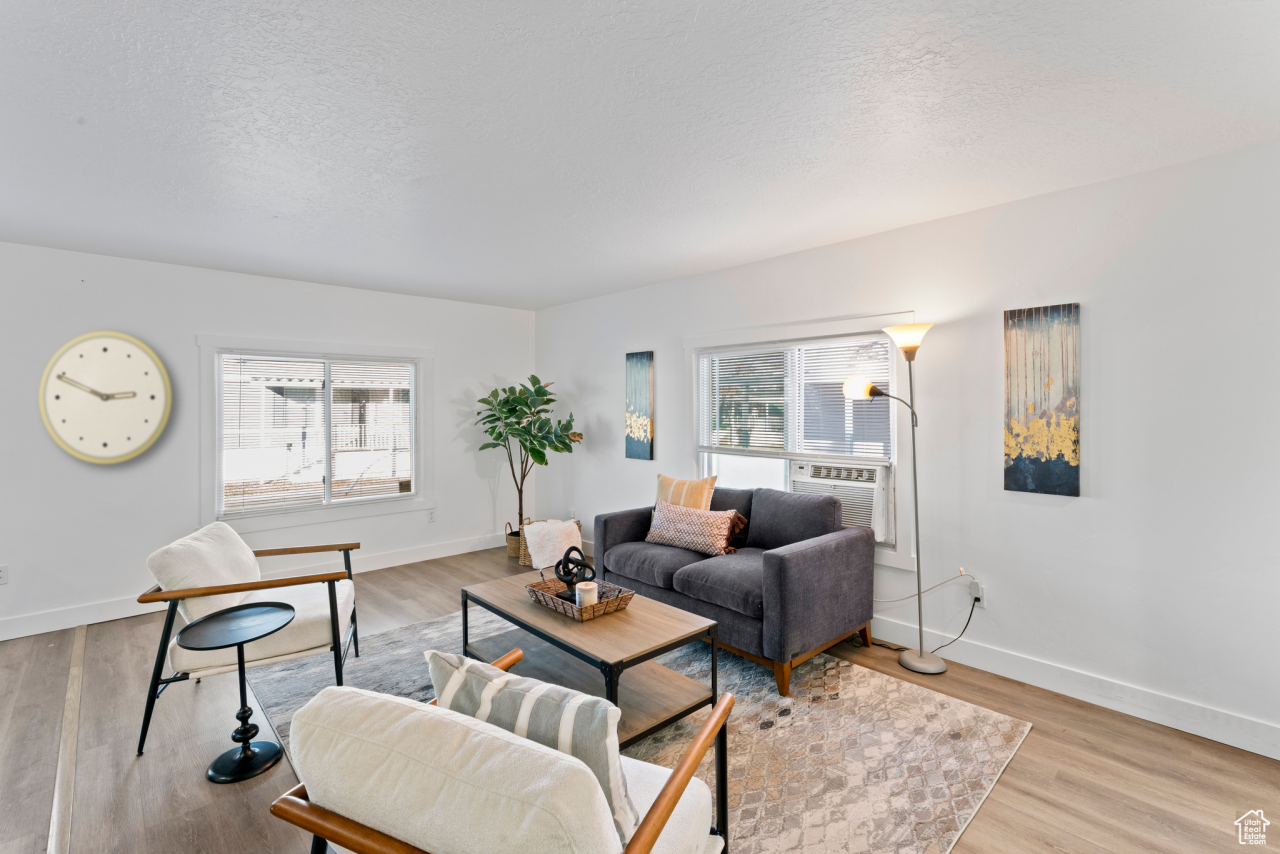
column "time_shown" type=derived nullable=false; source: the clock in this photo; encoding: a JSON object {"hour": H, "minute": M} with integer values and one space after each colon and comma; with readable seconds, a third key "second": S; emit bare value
{"hour": 2, "minute": 49}
